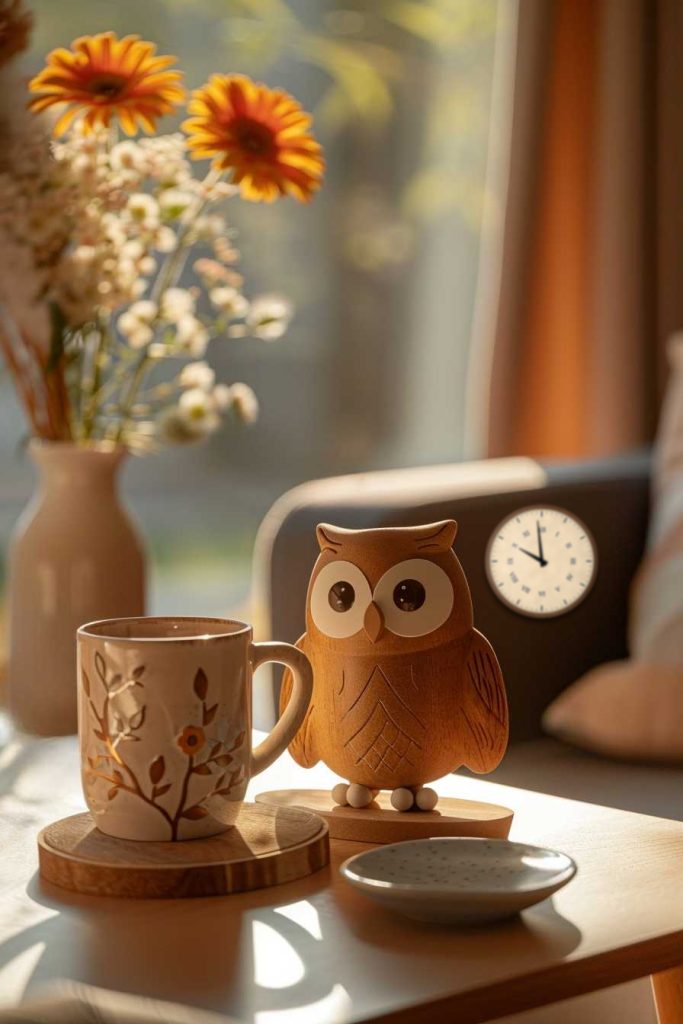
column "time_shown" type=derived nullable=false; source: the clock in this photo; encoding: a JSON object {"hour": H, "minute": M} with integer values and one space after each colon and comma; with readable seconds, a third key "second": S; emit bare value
{"hour": 9, "minute": 59}
